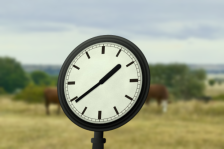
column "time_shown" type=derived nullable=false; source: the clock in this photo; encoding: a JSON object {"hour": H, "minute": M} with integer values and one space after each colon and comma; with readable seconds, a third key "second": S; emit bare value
{"hour": 1, "minute": 39}
